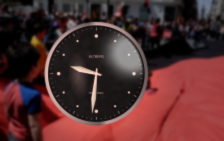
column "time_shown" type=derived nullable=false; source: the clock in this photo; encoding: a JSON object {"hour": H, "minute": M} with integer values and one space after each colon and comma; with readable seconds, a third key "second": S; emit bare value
{"hour": 9, "minute": 31}
